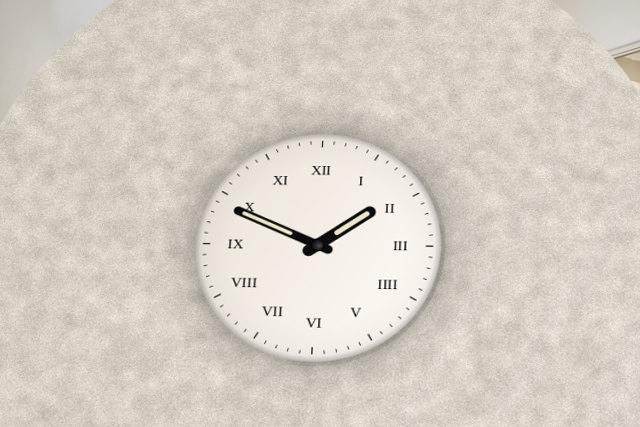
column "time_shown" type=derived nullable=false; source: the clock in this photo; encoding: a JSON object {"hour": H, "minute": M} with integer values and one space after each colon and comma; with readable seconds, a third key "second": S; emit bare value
{"hour": 1, "minute": 49}
